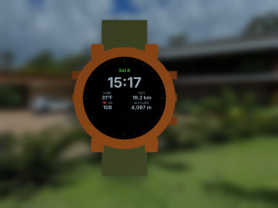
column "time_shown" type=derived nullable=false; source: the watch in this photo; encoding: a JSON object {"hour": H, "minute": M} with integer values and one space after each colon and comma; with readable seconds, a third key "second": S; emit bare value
{"hour": 15, "minute": 17}
